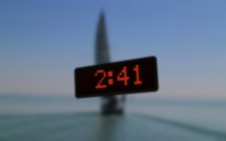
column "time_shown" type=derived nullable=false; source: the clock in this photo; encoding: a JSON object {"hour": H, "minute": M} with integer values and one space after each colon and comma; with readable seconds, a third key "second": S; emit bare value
{"hour": 2, "minute": 41}
